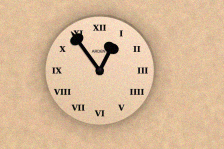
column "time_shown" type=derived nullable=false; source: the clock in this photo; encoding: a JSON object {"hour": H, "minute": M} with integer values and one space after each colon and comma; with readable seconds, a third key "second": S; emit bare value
{"hour": 12, "minute": 54}
